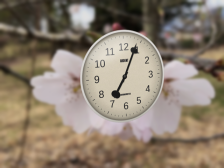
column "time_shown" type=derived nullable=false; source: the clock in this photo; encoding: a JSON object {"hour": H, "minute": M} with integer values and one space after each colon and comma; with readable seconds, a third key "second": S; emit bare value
{"hour": 7, "minute": 4}
